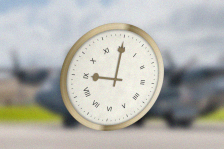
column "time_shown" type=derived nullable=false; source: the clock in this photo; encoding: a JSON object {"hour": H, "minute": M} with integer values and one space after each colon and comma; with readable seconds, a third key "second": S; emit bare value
{"hour": 9, "minute": 0}
